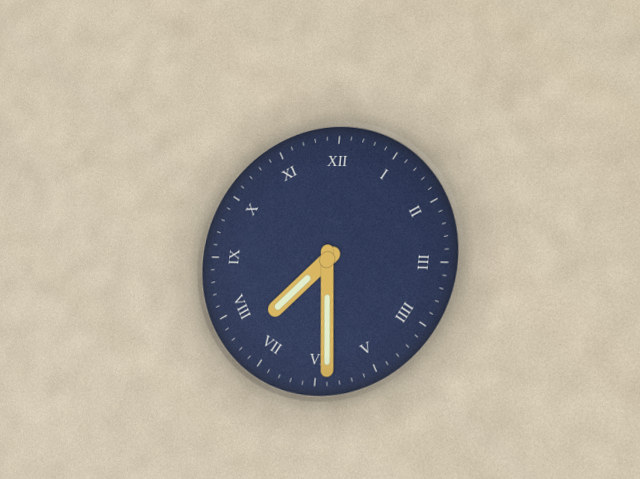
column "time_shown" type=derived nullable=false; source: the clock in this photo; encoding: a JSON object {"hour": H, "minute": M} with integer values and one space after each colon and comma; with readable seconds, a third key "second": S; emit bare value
{"hour": 7, "minute": 29}
